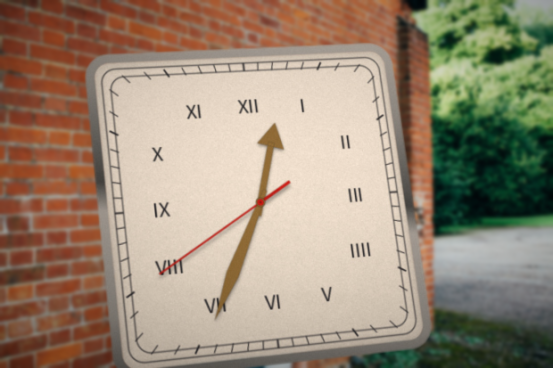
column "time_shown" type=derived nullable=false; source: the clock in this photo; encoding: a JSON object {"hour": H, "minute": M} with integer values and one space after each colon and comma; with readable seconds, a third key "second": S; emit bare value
{"hour": 12, "minute": 34, "second": 40}
